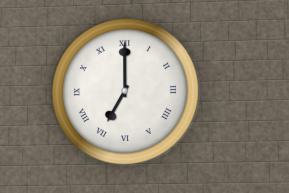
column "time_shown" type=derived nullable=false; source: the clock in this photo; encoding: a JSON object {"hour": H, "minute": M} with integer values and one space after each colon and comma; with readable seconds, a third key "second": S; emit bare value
{"hour": 7, "minute": 0}
